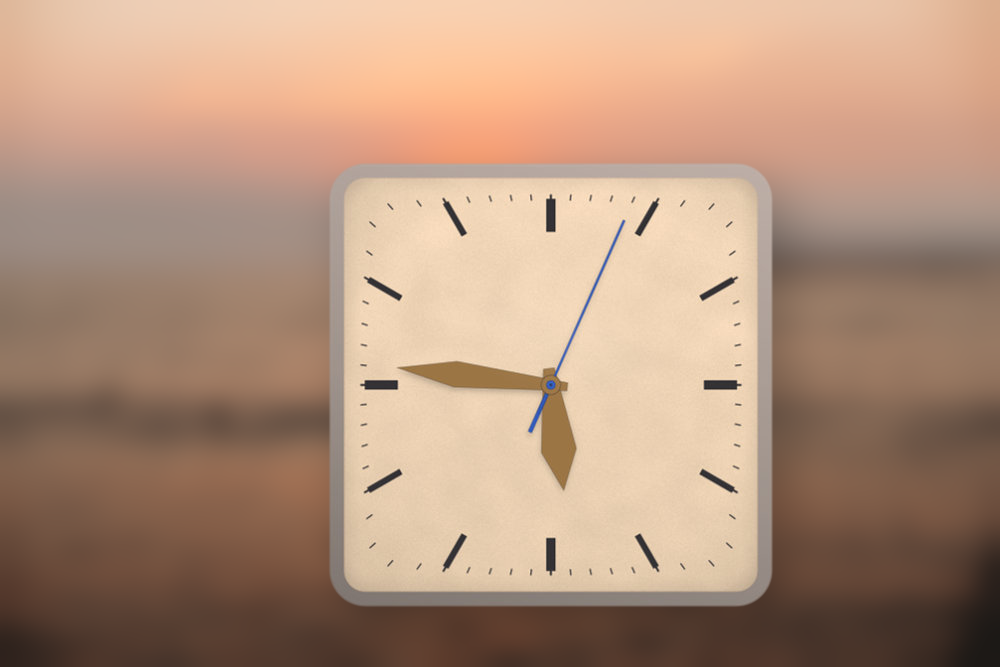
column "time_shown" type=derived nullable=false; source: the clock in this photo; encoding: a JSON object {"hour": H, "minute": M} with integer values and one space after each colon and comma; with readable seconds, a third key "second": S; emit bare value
{"hour": 5, "minute": 46, "second": 4}
